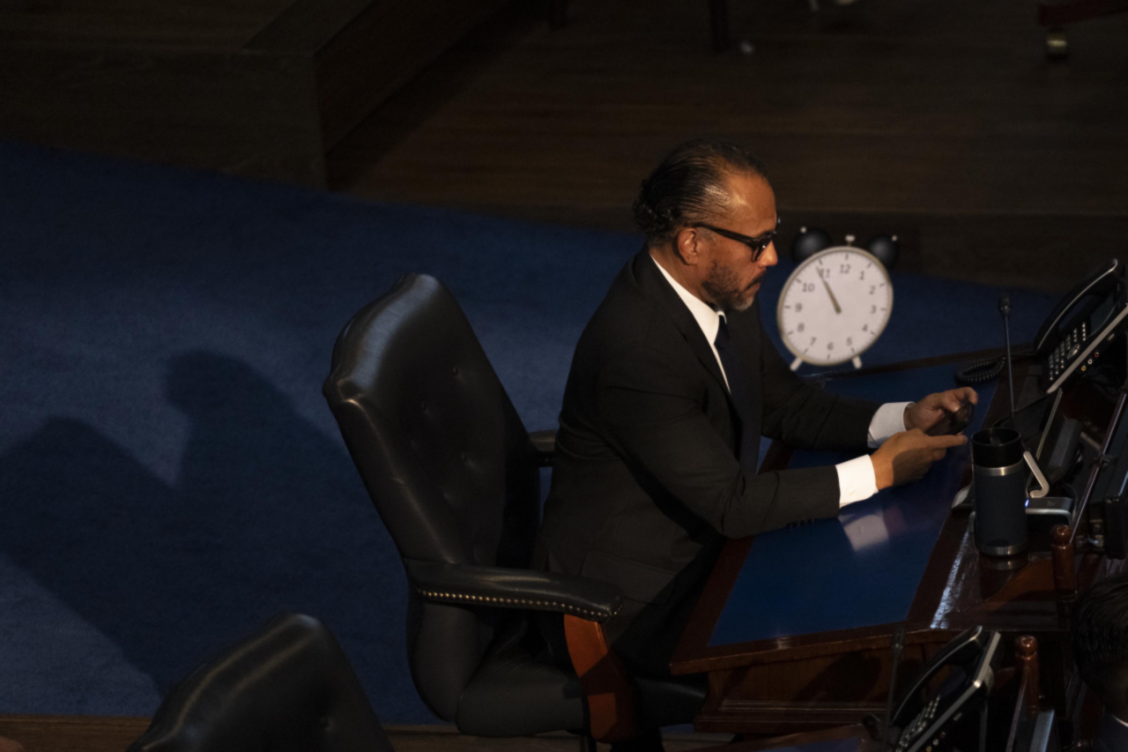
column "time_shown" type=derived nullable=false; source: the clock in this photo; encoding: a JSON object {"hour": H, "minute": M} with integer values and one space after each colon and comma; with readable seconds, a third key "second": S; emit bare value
{"hour": 10, "minute": 54}
